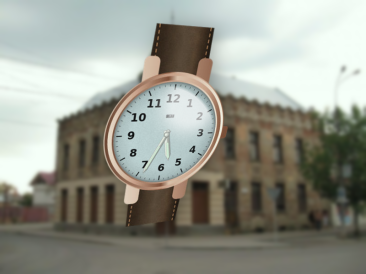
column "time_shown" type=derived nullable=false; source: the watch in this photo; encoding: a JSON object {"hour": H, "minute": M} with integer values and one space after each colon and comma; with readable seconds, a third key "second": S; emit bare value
{"hour": 5, "minute": 34}
